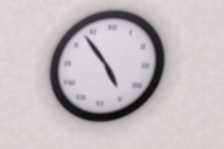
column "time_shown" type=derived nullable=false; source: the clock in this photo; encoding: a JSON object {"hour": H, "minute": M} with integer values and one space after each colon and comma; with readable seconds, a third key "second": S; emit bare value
{"hour": 4, "minute": 53}
